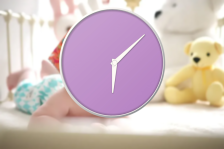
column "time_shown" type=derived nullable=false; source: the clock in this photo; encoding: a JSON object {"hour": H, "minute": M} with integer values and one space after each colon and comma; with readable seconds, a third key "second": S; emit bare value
{"hour": 6, "minute": 8}
